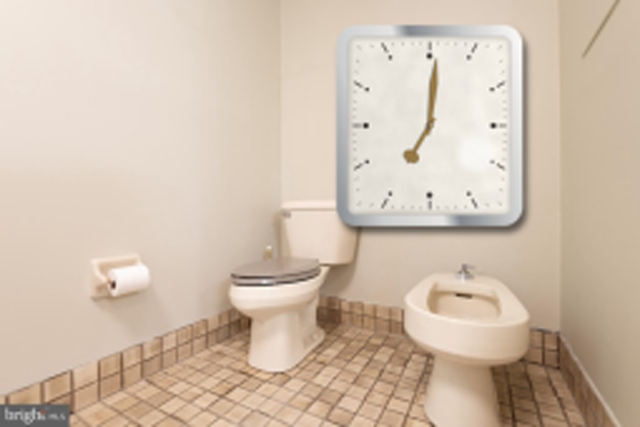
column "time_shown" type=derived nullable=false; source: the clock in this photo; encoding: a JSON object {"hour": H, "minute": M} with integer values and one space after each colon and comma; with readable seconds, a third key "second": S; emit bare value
{"hour": 7, "minute": 1}
